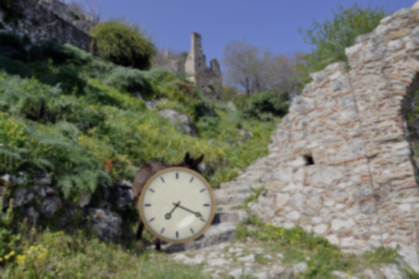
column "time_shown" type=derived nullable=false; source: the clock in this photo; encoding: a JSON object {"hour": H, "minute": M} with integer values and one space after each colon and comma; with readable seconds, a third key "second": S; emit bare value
{"hour": 7, "minute": 19}
